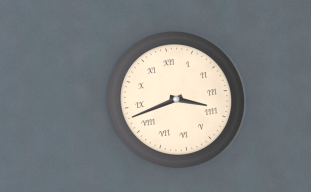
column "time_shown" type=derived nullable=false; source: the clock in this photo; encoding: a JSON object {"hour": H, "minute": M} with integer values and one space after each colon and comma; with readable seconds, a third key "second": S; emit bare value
{"hour": 3, "minute": 43}
